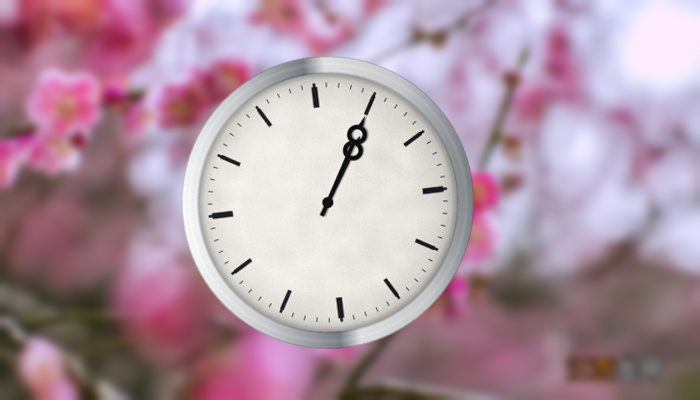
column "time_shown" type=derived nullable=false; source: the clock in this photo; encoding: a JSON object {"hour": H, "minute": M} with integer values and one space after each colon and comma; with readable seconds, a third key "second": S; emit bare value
{"hour": 1, "minute": 5}
